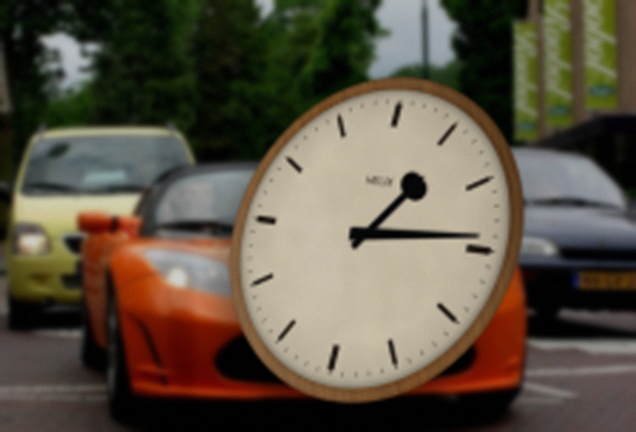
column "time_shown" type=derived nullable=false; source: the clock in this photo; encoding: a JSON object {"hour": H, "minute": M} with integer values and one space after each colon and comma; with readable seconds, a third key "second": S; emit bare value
{"hour": 1, "minute": 14}
